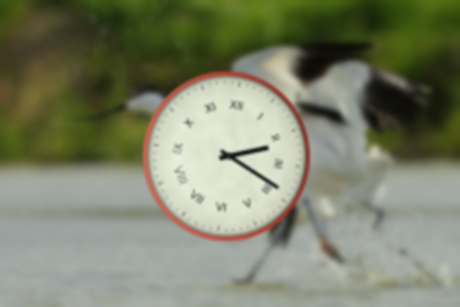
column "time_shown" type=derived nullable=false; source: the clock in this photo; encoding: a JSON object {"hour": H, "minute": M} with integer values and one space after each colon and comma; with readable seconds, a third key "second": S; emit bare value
{"hour": 2, "minute": 19}
